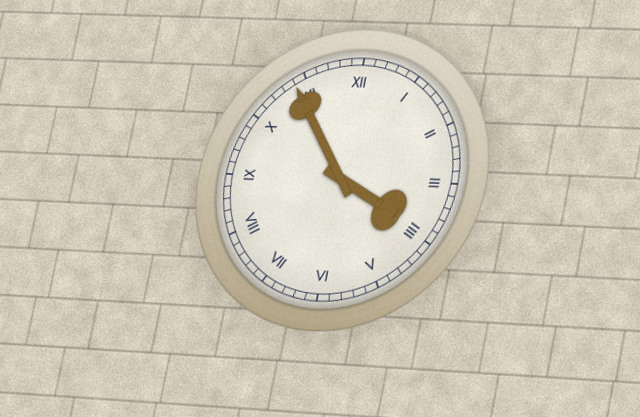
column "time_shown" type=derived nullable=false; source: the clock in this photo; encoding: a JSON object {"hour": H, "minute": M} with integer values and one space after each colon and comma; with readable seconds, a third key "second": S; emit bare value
{"hour": 3, "minute": 54}
